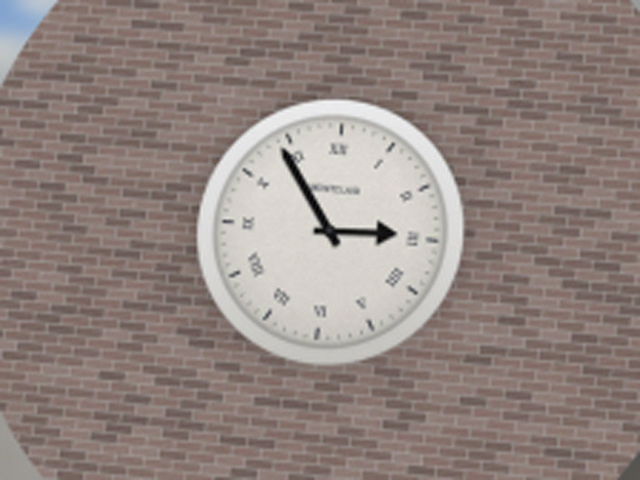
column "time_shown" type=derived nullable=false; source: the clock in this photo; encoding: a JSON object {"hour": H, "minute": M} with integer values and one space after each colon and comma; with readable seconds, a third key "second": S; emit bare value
{"hour": 2, "minute": 54}
